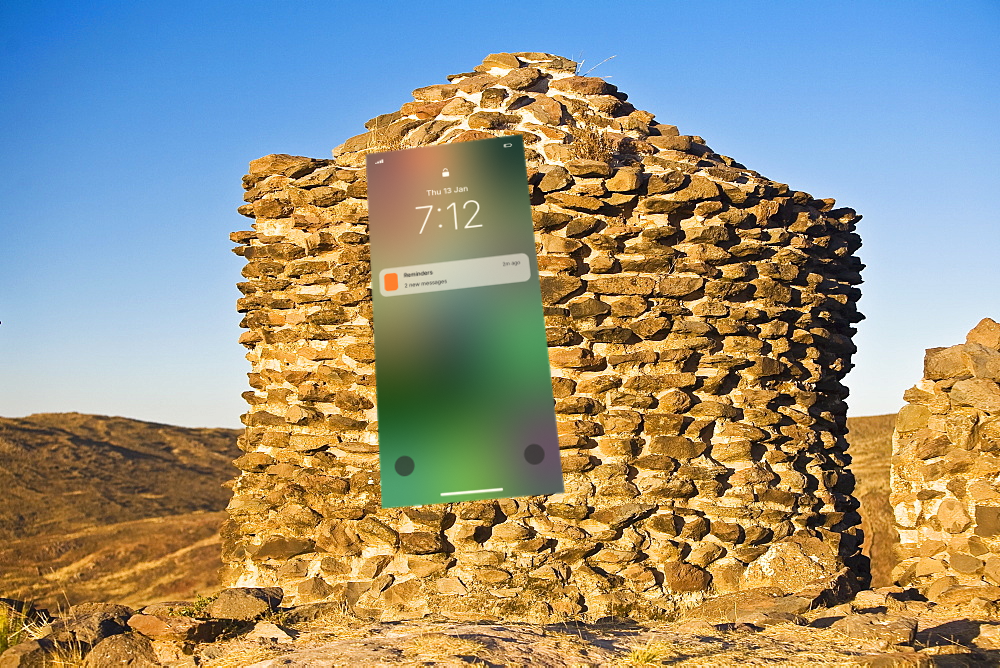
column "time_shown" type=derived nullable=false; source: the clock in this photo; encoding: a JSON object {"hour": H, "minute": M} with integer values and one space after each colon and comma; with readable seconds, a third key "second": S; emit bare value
{"hour": 7, "minute": 12}
